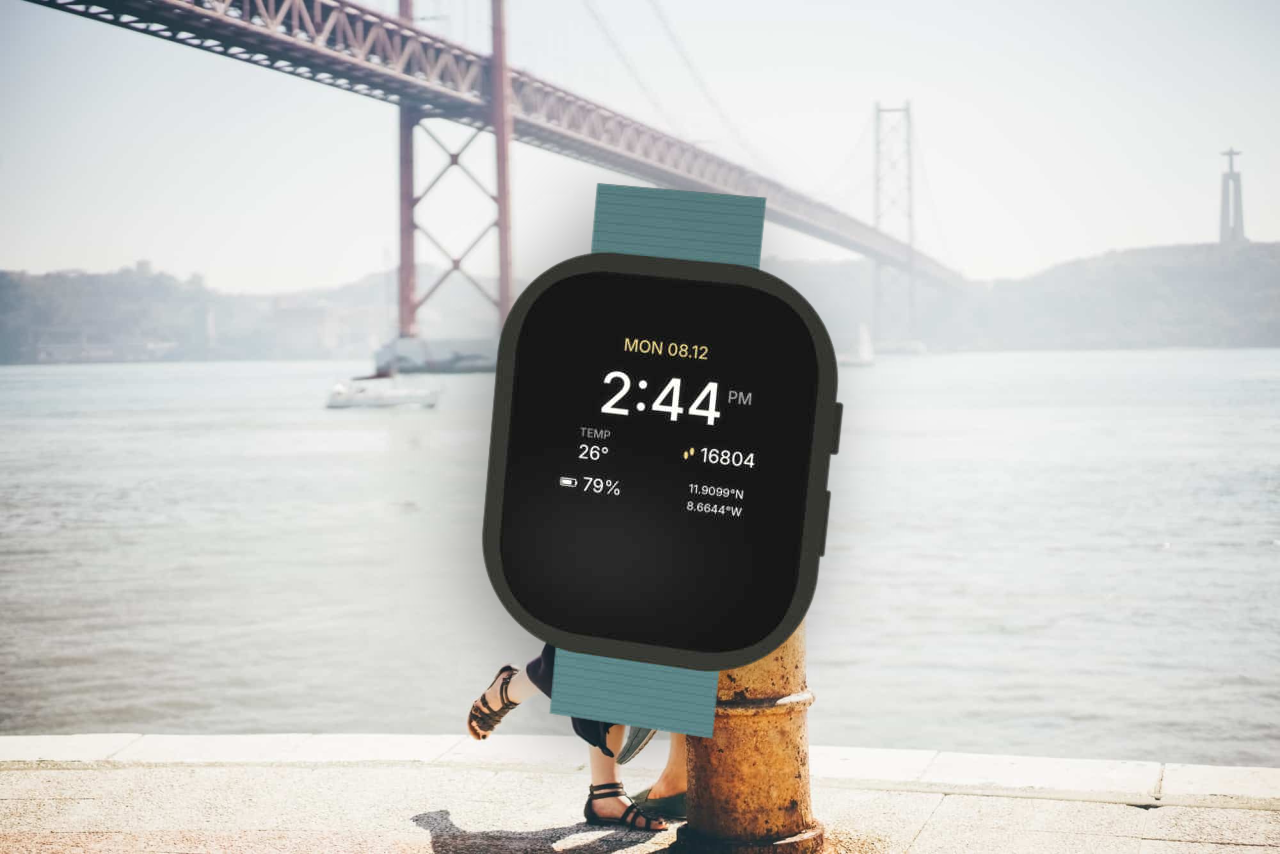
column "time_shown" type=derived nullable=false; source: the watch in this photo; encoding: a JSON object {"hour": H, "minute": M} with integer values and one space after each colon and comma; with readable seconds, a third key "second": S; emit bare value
{"hour": 2, "minute": 44}
